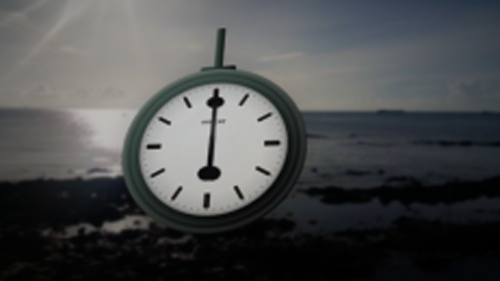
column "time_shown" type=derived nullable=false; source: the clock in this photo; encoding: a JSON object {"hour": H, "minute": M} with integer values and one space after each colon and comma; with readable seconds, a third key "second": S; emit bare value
{"hour": 6, "minute": 0}
